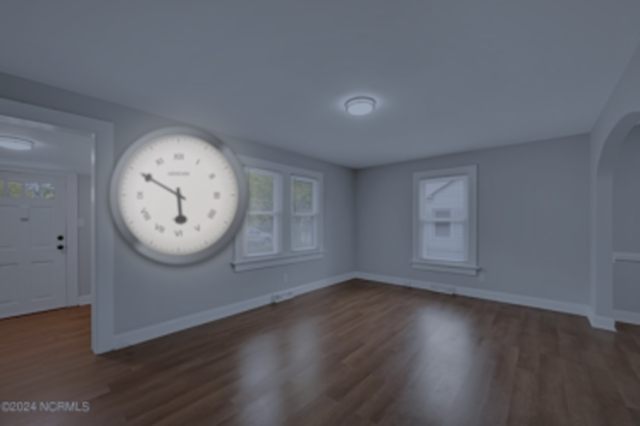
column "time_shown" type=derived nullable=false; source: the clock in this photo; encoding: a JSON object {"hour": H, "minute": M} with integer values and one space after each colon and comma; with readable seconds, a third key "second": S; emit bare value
{"hour": 5, "minute": 50}
